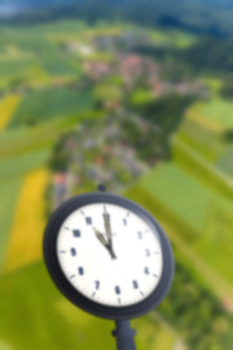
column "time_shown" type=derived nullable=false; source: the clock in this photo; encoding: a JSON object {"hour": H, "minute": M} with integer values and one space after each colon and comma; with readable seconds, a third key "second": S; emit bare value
{"hour": 11, "minute": 0}
